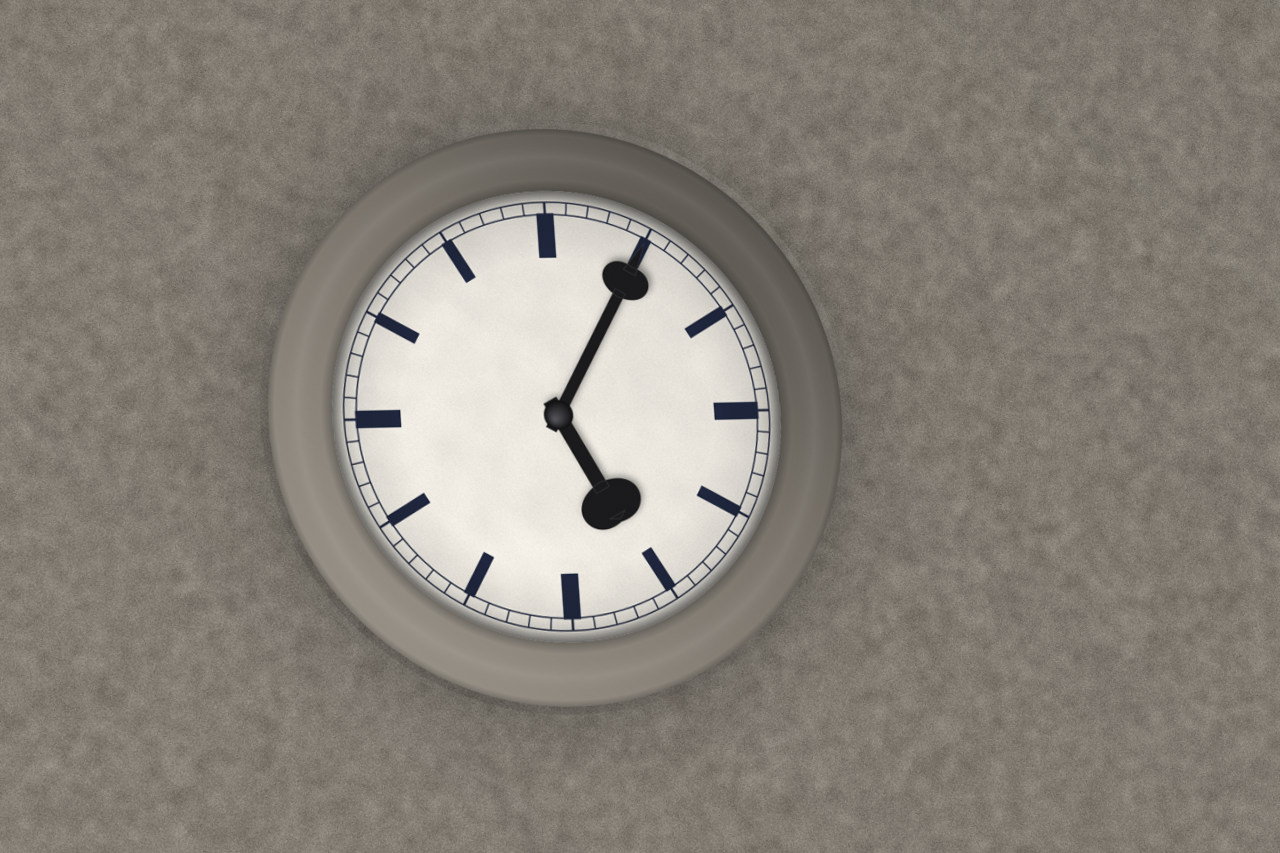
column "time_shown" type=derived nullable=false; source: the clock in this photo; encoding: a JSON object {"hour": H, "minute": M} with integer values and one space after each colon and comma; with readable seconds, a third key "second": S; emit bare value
{"hour": 5, "minute": 5}
